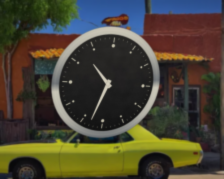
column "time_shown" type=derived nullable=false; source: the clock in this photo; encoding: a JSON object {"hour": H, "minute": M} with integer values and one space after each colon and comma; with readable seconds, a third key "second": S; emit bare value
{"hour": 10, "minute": 33}
